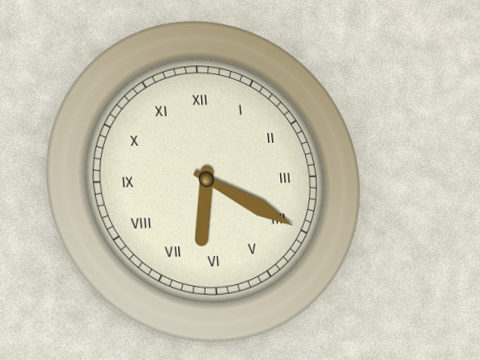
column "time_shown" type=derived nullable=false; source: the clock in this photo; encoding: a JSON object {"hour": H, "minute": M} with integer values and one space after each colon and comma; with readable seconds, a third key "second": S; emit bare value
{"hour": 6, "minute": 20}
